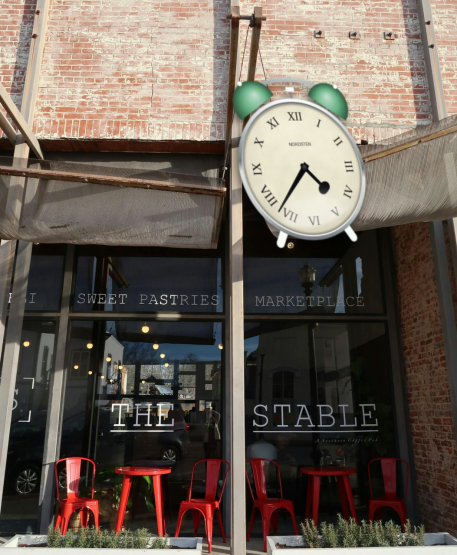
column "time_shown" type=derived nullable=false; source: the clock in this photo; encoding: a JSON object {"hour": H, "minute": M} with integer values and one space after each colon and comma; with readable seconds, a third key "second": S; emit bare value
{"hour": 4, "minute": 37}
